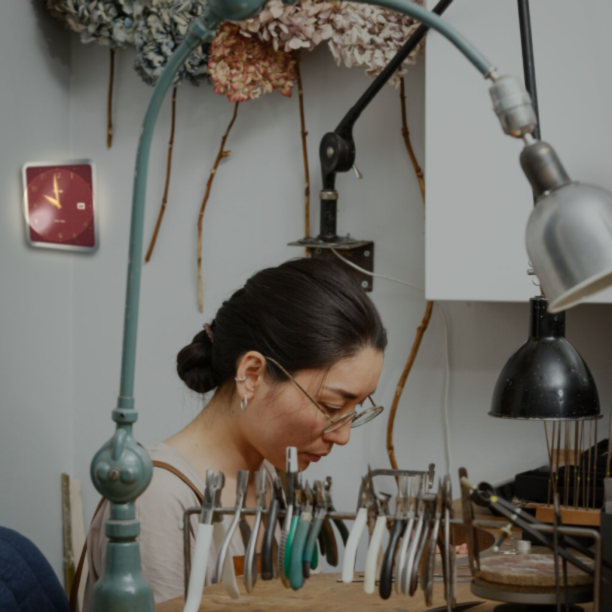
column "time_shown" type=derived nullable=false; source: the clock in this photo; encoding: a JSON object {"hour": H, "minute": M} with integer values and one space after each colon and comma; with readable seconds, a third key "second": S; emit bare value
{"hour": 9, "minute": 59}
